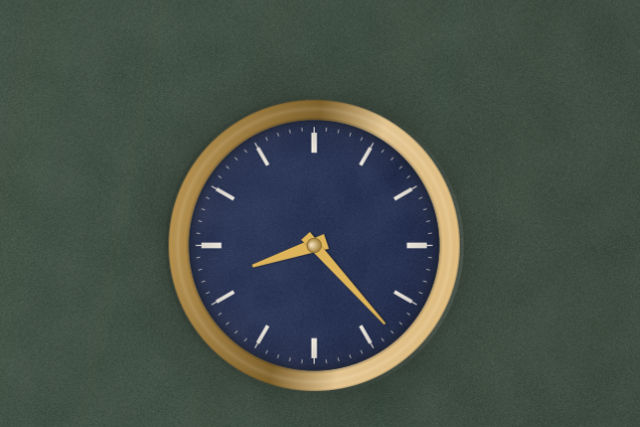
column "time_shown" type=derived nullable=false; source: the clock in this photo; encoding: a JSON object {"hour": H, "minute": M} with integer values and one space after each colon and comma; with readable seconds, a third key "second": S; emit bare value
{"hour": 8, "minute": 23}
